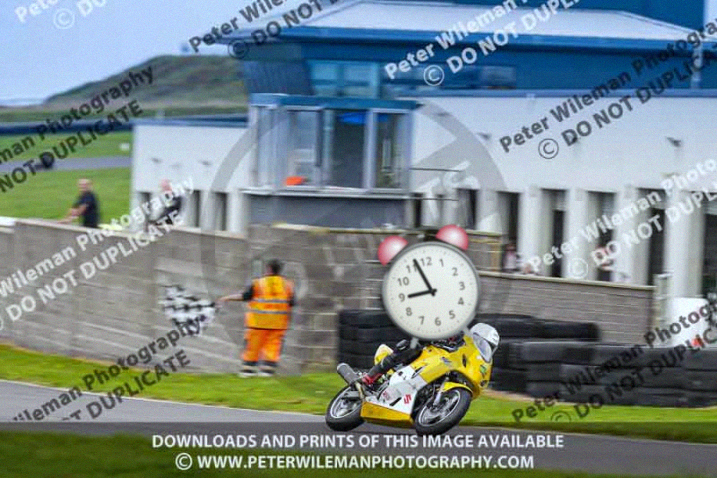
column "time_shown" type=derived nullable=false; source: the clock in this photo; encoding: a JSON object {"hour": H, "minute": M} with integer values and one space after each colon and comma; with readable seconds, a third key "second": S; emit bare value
{"hour": 8, "minute": 57}
